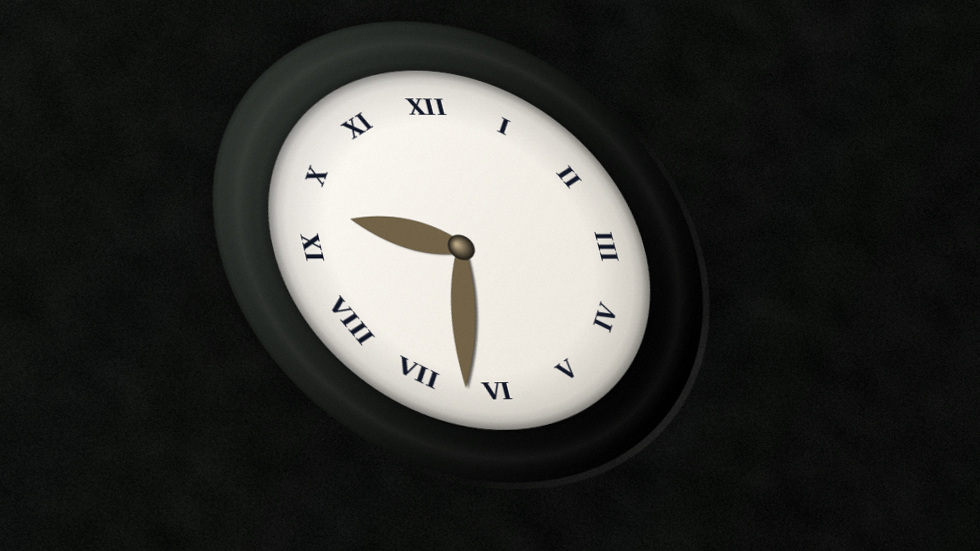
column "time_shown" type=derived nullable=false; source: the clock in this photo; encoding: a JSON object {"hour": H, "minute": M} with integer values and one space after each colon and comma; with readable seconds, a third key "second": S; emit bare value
{"hour": 9, "minute": 32}
